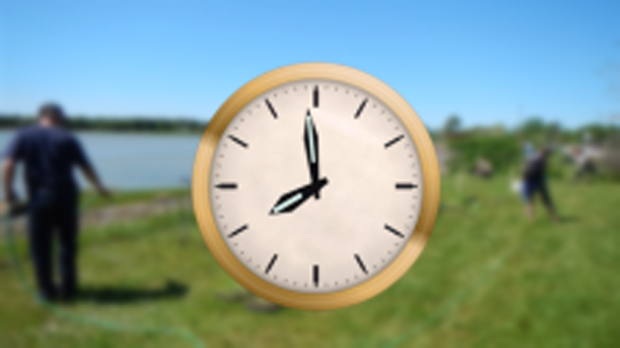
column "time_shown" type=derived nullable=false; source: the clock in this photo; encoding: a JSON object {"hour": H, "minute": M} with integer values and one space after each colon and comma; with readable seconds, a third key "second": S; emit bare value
{"hour": 7, "minute": 59}
